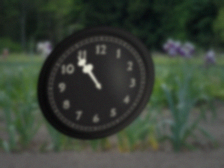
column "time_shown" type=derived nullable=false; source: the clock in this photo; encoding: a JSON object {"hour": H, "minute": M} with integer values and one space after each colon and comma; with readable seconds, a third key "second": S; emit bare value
{"hour": 10, "minute": 54}
